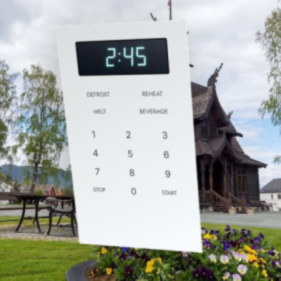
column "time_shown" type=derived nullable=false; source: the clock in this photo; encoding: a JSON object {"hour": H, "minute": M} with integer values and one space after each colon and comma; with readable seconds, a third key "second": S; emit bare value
{"hour": 2, "minute": 45}
